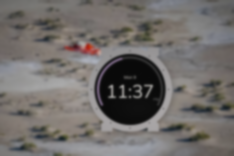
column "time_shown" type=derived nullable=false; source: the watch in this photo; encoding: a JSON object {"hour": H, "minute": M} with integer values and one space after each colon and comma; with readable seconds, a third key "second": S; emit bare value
{"hour": 11, "minute": 37}
